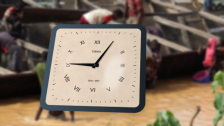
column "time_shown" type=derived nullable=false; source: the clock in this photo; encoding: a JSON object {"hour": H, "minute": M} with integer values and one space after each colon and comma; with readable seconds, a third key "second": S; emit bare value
{"hour": 9, "minute": 5}
